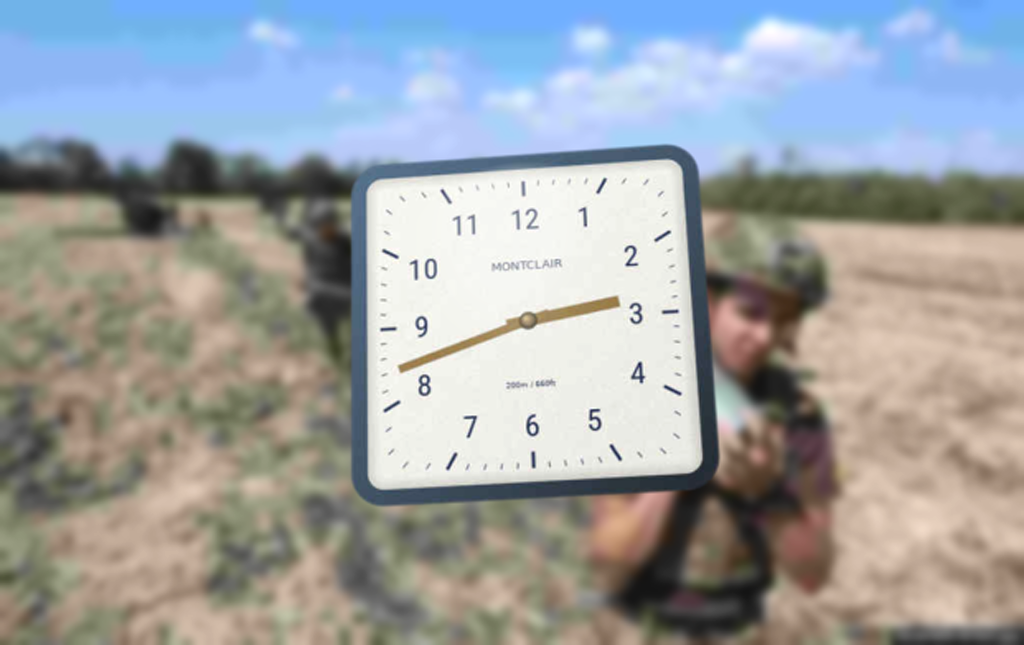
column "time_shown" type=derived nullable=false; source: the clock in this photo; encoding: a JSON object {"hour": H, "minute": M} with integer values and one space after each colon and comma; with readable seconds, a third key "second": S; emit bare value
{"hour": 2, "minute": 42}
